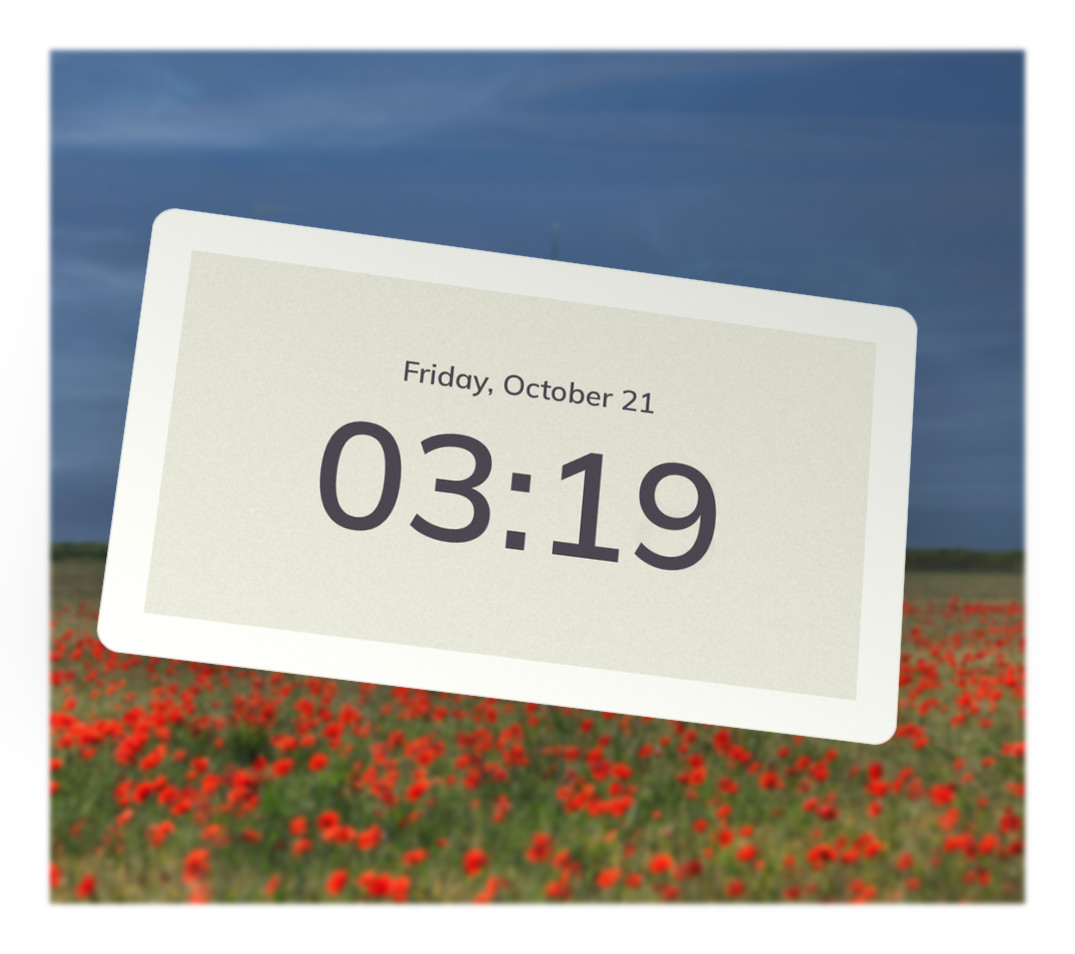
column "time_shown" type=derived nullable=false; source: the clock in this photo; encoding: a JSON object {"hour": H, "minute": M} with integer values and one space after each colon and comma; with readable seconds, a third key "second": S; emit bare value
{"hour": 3, "minute": 19}
